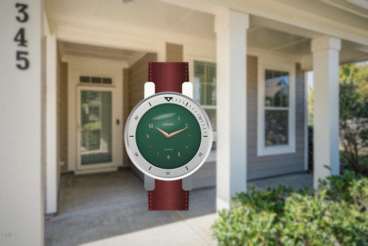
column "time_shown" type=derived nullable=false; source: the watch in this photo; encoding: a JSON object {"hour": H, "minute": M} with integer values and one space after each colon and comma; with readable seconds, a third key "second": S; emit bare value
{"hour": 10, "minute": 11}
